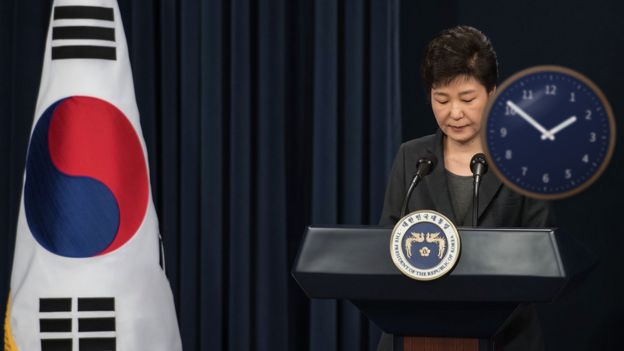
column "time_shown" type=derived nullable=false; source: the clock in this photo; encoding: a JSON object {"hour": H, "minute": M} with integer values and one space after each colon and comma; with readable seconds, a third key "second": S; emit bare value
{"hour": 1, "minute": 51}
